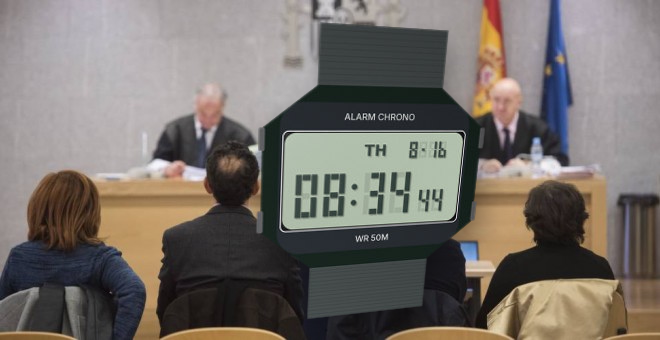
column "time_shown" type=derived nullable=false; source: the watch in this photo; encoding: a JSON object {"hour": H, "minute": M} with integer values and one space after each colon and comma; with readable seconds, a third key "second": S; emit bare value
{"hour": 8, "minute": 34, "second": 44}
